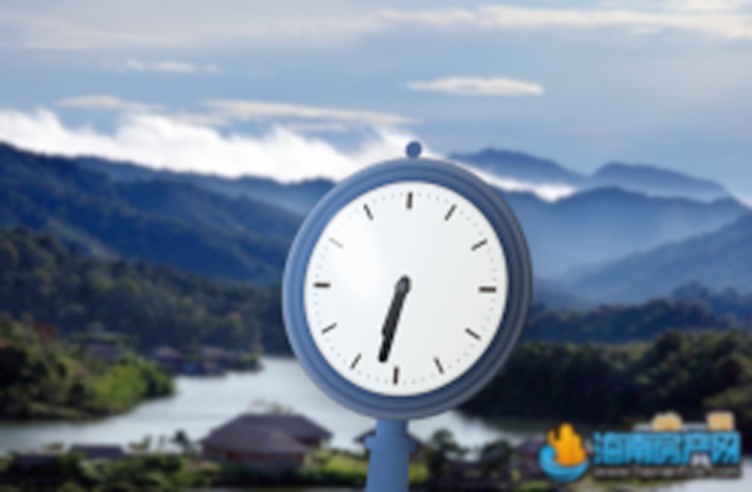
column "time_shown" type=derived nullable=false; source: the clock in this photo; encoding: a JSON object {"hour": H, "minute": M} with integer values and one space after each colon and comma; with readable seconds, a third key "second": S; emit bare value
{"hour": 6, "minute": 32}
